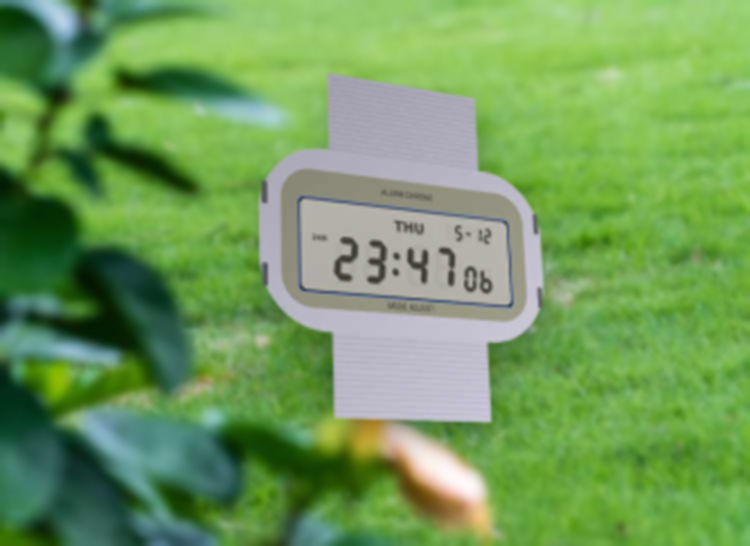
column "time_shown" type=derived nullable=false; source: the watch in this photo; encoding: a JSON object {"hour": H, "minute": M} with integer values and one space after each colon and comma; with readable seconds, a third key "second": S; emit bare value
{"hour": 23, "minute": 47, "second": 6}
